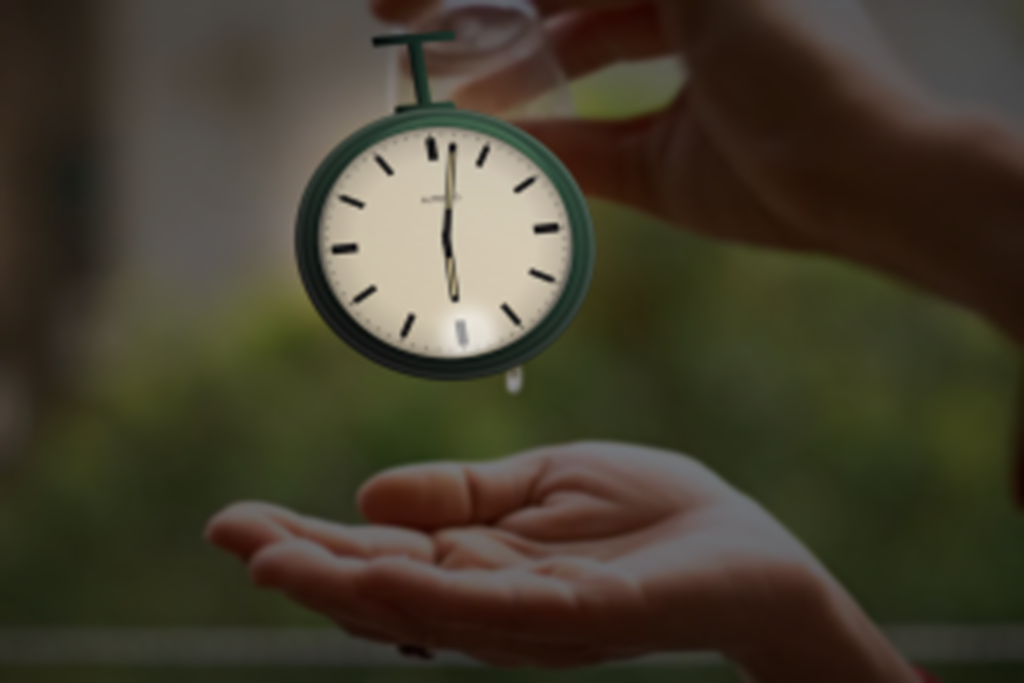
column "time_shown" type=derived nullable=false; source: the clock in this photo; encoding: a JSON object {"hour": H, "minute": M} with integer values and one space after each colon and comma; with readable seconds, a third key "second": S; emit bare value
{"hour": 6, "minute": 2}
